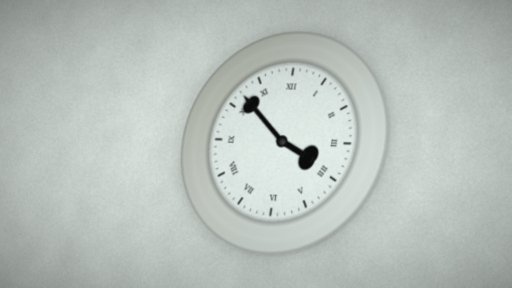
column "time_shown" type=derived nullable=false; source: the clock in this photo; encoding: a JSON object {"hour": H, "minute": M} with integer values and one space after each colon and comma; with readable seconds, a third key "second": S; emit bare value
{"hour": 3, "minute": 52}
